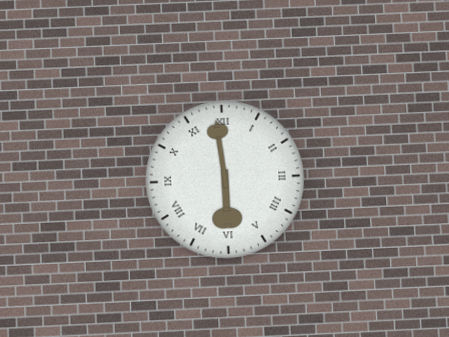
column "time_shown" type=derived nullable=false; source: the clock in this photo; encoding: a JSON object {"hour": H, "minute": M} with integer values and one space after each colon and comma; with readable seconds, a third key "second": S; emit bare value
{"hour": 5, "minute": 59}
